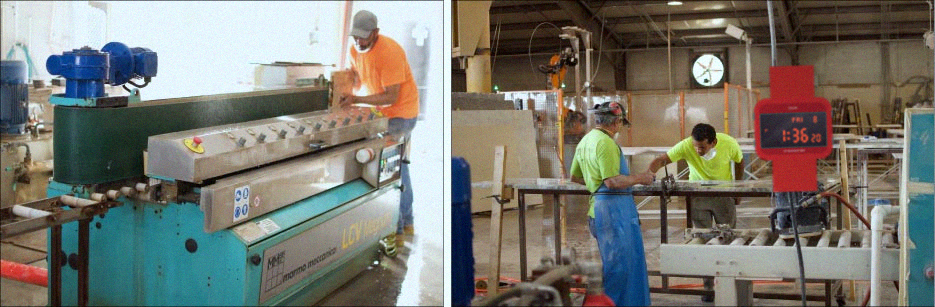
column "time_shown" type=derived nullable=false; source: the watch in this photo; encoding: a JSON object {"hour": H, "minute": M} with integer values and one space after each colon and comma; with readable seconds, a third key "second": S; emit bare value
{"hour": 1, "minute": 36}
